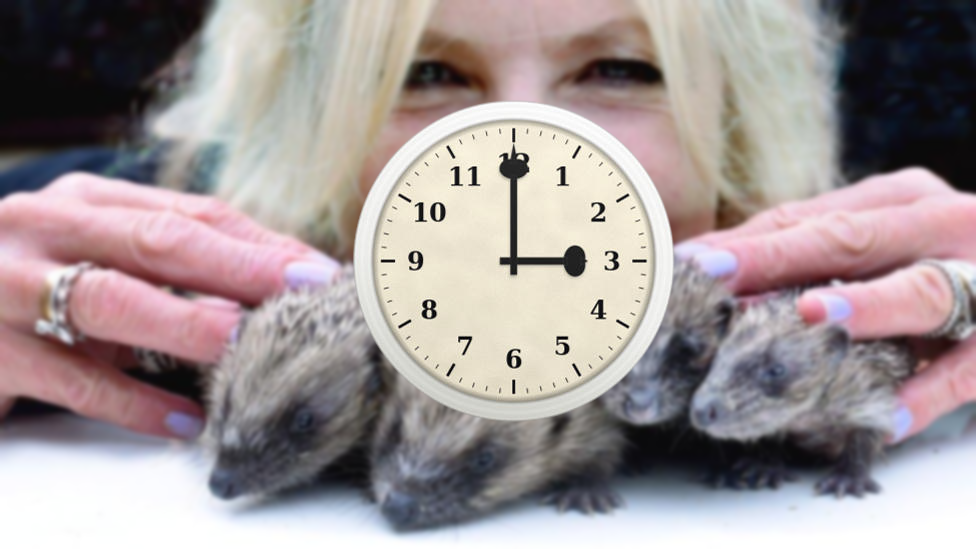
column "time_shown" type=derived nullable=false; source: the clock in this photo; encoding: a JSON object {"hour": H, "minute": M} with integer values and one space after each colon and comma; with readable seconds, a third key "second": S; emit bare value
{"hour": 3, "minute": 0}
